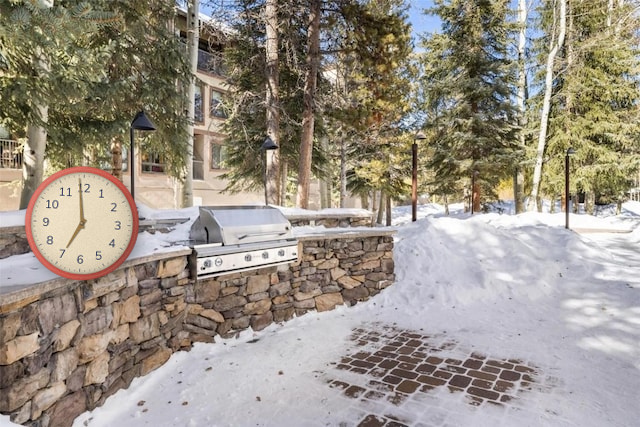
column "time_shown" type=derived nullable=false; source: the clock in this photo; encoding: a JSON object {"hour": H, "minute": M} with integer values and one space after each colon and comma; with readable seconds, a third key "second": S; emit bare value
{"hour": 6, "minute": 59}
